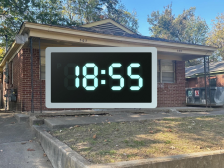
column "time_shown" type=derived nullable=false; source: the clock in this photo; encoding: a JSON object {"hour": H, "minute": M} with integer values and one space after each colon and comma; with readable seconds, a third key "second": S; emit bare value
{"hour": 18, "minute": 55}
